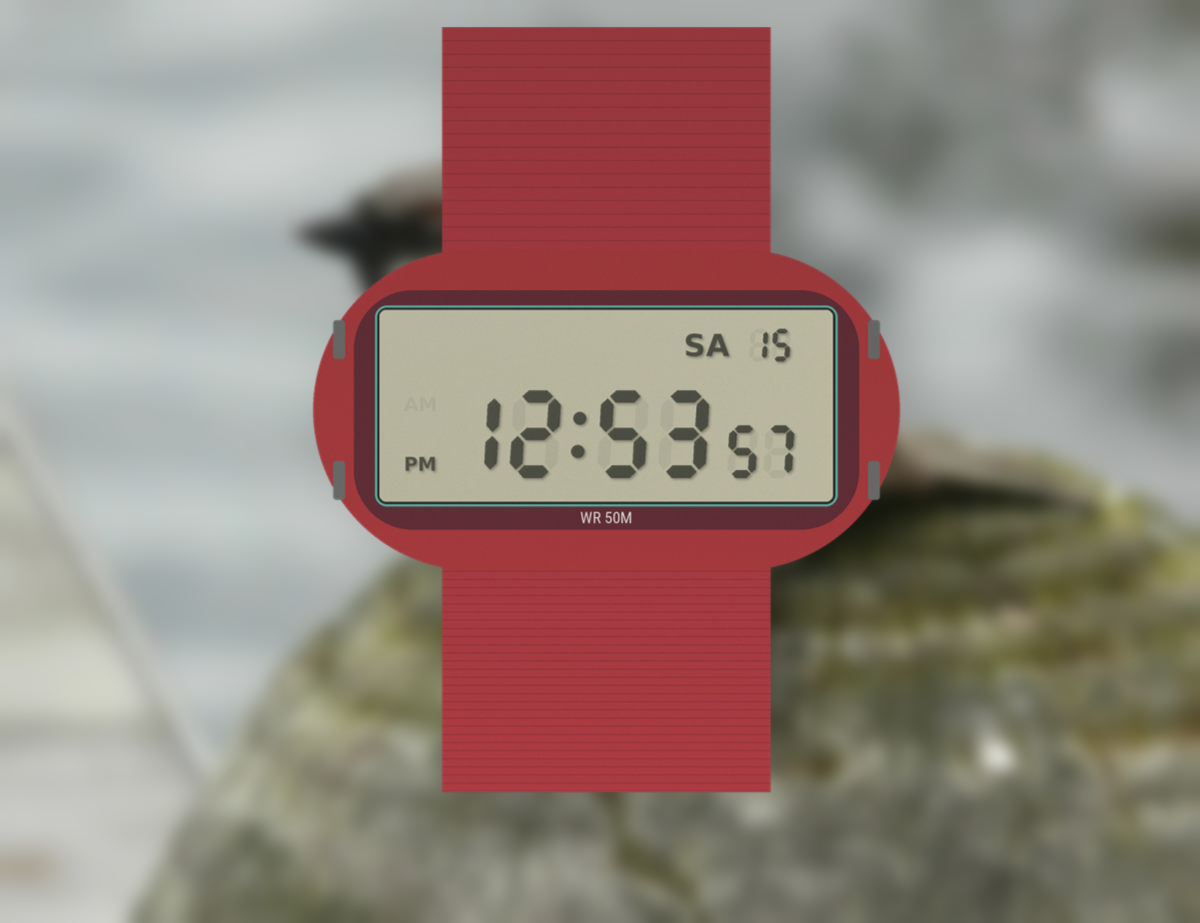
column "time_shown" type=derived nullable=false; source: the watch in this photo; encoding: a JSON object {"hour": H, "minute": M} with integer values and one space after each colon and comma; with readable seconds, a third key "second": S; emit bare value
{"hour": 12, "minute": 53, "second": 57}
